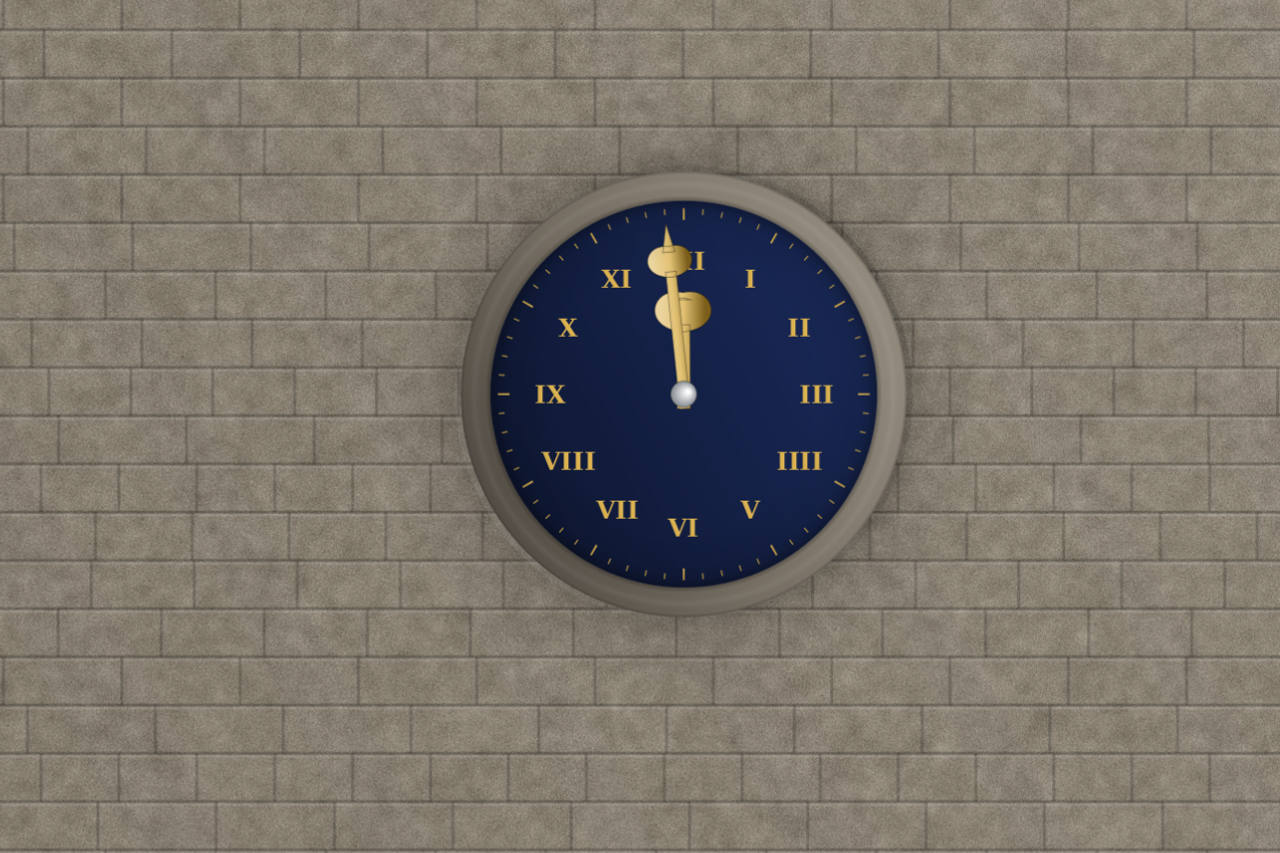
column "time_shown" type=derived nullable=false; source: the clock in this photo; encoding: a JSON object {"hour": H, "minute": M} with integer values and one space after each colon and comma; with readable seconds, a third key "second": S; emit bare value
{"hour": 11, "minute": 59}
